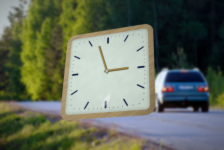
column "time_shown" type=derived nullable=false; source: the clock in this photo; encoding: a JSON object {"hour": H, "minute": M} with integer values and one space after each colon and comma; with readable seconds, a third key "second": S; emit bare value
{"hour": 2, "minute": 57}
